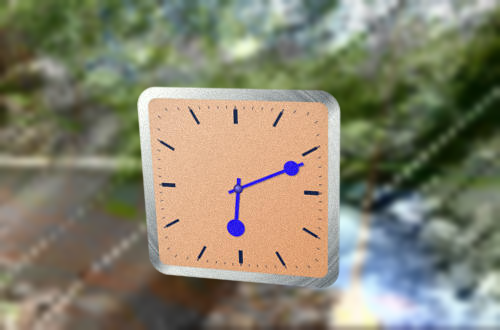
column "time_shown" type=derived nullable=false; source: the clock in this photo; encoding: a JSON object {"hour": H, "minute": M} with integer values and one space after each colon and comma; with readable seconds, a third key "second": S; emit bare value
{"hour": 6, "minute": 11}
